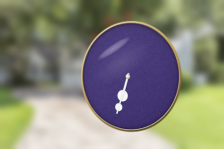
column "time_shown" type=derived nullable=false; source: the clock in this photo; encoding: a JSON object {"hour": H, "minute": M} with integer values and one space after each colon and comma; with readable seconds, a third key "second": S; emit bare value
{"hour": 6, "minute": 33}
